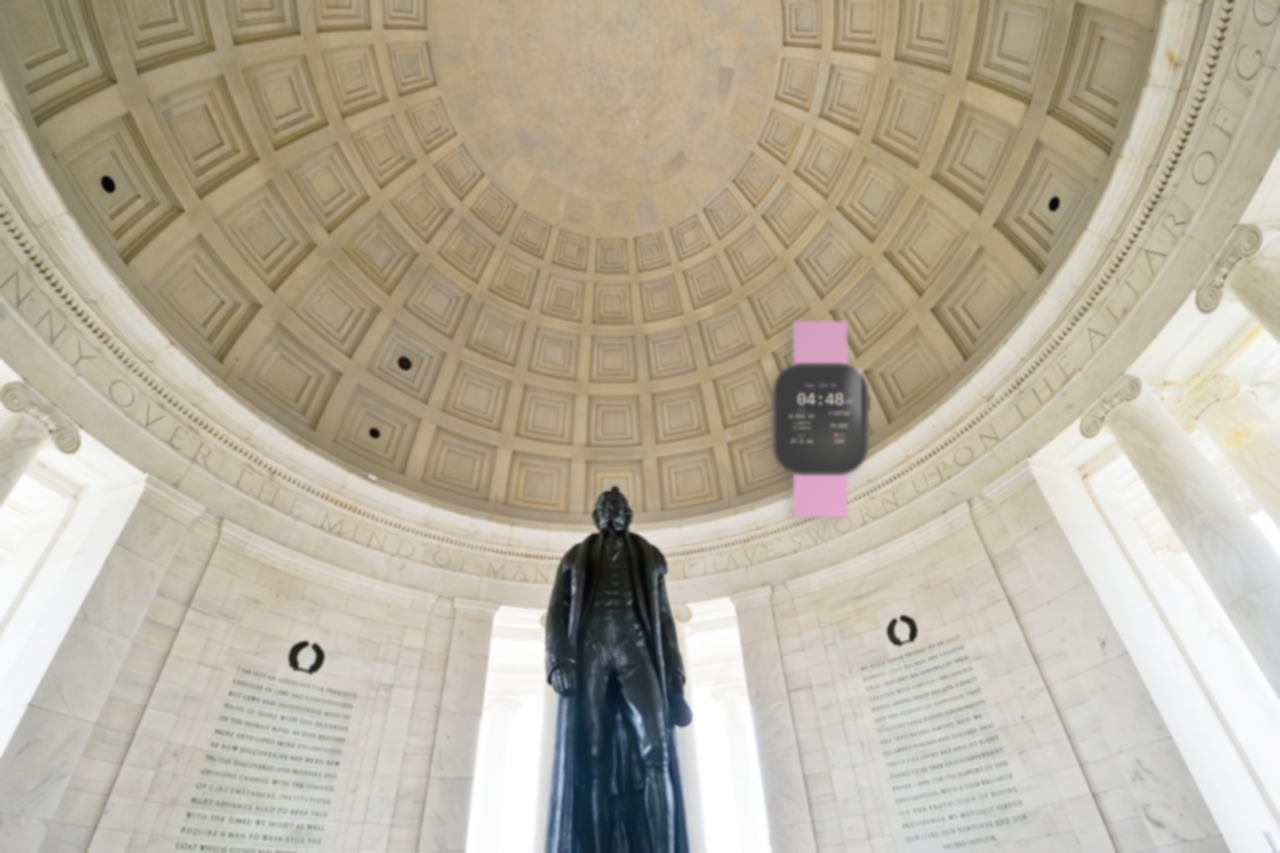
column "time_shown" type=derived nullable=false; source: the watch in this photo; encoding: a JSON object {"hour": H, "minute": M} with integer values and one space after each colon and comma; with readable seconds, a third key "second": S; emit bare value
{"hour": 4, "minute": 48}
